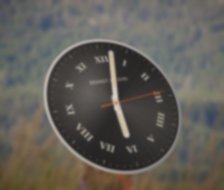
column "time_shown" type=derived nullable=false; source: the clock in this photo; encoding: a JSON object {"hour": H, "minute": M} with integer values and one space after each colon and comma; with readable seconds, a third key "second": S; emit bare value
{"hour": 6, "minute": 2, "second": 14}
